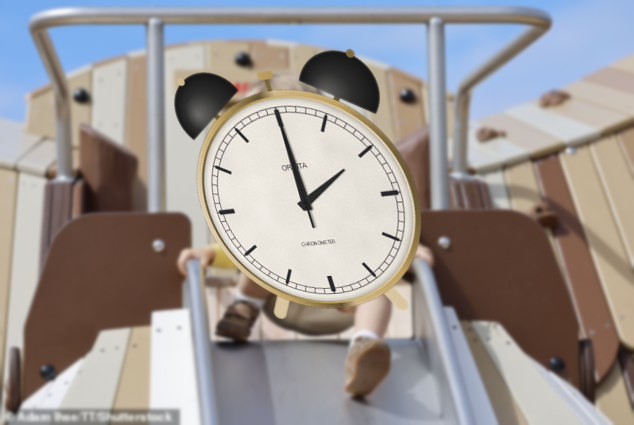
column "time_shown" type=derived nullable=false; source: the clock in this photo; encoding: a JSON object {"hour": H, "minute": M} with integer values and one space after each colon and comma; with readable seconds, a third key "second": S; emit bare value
{"hour": 2, "minute": 0, "second": 0}
